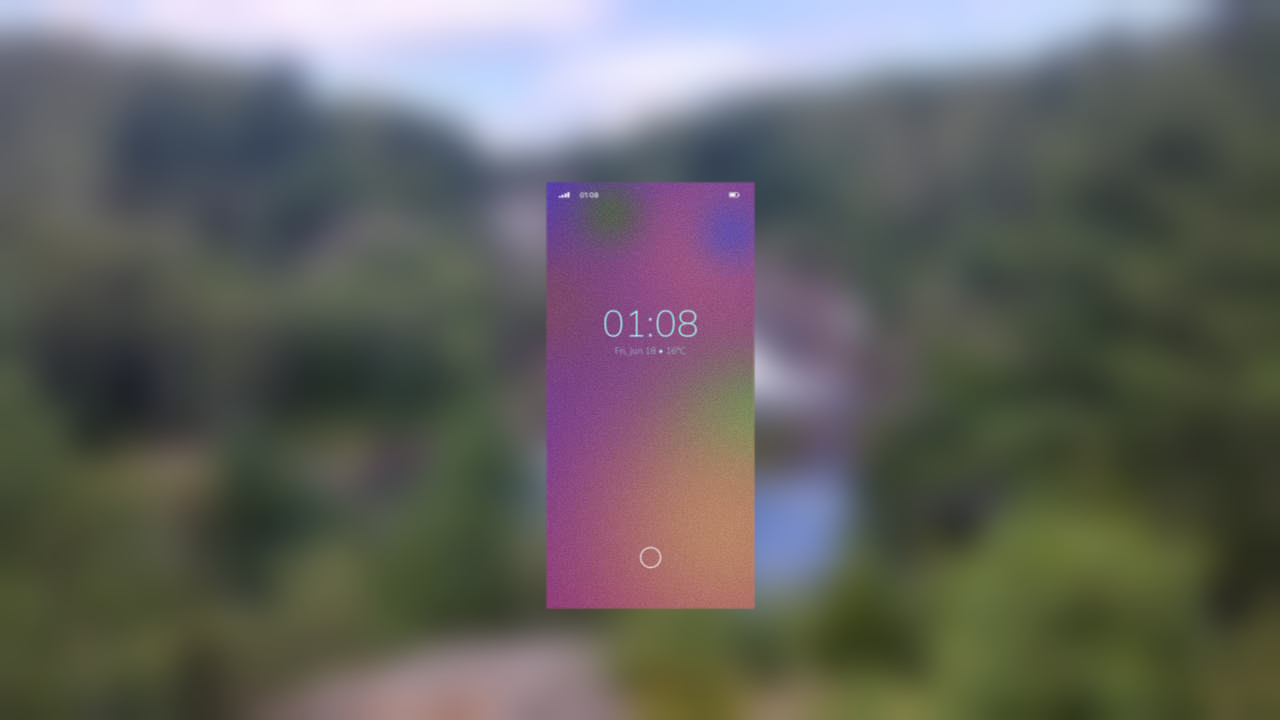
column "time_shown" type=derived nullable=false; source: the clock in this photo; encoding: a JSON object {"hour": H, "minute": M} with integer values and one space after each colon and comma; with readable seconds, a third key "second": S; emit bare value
{"hour": 1, "minute": 8}
